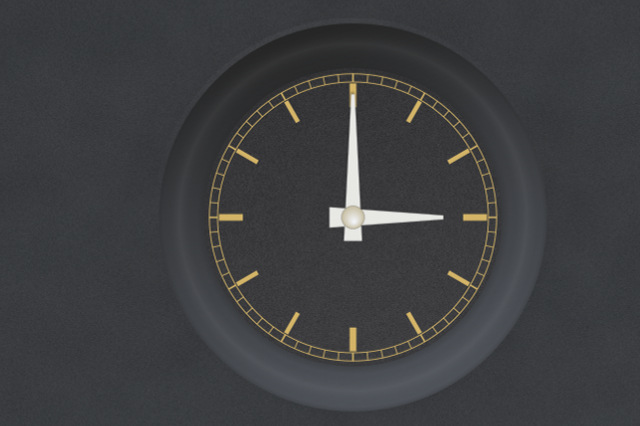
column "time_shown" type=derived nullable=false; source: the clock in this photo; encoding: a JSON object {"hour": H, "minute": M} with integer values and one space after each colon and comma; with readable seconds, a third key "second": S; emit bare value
{"hour": 3, "minute": 0}
